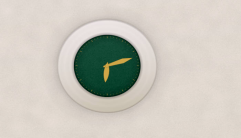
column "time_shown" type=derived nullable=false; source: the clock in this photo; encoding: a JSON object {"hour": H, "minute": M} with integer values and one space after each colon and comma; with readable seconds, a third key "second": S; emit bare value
{"hour": 6, "minute": 12}
